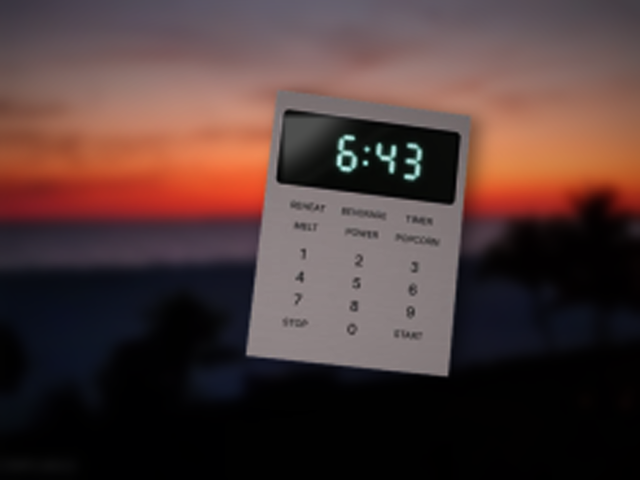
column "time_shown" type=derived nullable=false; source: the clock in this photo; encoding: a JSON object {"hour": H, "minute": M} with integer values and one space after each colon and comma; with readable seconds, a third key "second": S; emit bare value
{"hour": 6, "minute": 43}
